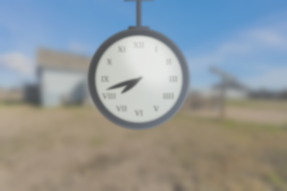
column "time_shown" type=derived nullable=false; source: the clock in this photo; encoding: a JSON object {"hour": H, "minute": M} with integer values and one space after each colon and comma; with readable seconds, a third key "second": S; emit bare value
{"hour": 7, "minute": 42}
